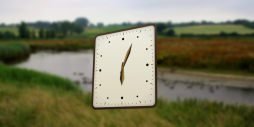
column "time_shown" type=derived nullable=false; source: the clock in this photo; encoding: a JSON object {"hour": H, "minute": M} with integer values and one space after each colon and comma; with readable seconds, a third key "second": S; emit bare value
{"hour": 6, "minute": 4}
